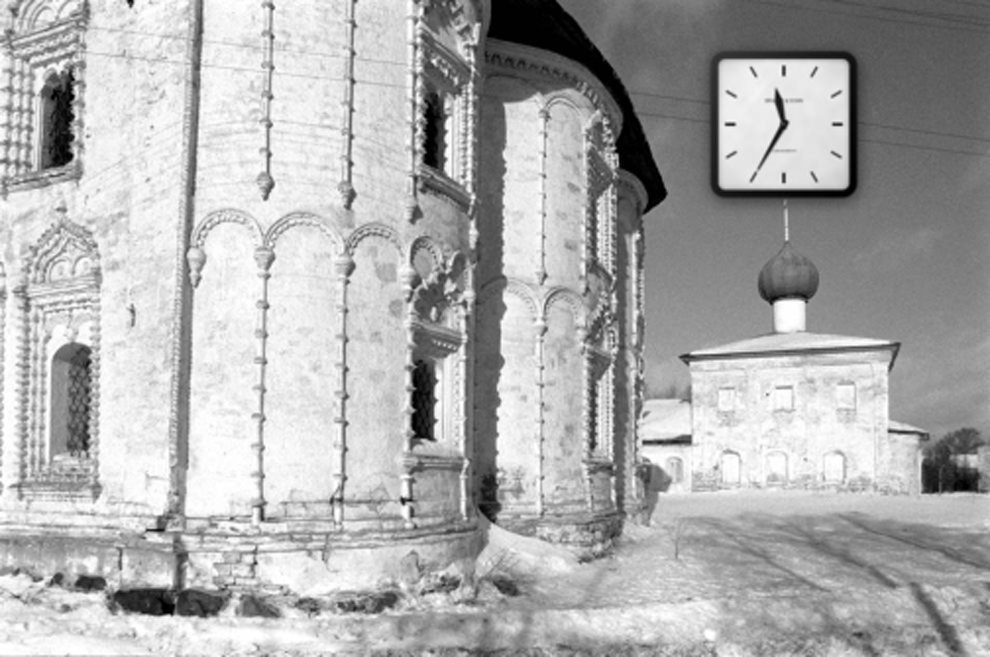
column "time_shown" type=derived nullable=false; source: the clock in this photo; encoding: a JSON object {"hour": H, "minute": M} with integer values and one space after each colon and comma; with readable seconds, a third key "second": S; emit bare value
{"hour": 11, "minute": 35}
